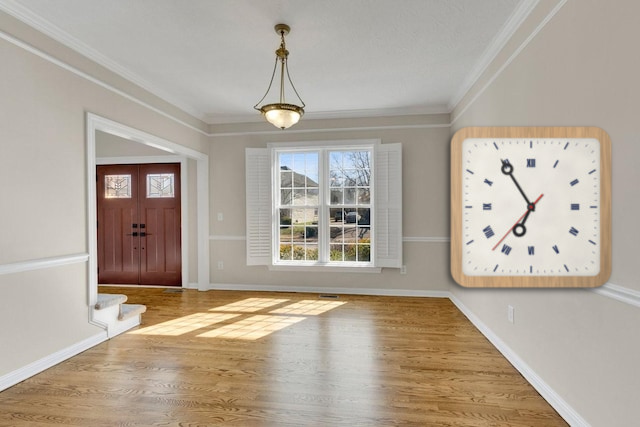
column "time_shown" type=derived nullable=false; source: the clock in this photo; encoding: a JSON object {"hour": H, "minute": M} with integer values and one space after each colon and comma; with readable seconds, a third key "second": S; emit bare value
{"hour": 6, "minute": 54, "second": 37}
